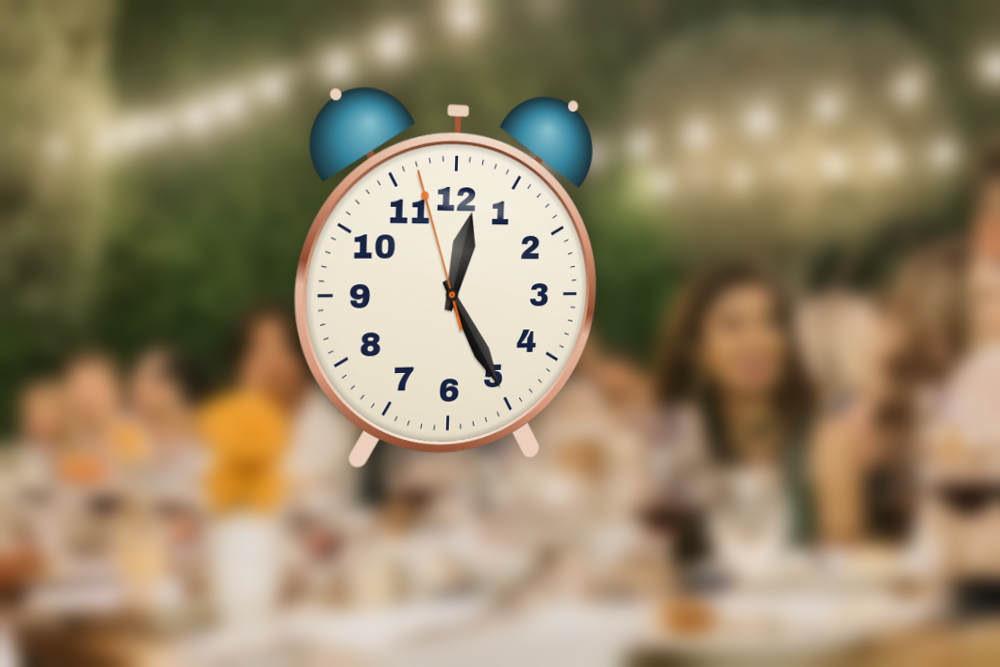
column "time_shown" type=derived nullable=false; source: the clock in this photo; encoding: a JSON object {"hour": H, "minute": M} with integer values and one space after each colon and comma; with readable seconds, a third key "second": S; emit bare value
{"hour": 12, "minute": 24, "second": 57}
